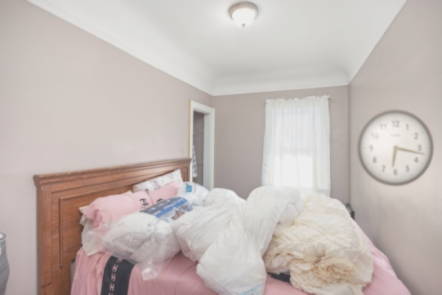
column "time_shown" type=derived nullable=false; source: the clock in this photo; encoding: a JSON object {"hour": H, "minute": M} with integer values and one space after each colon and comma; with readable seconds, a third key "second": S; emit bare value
{"hour": 6, "minute": 17}
